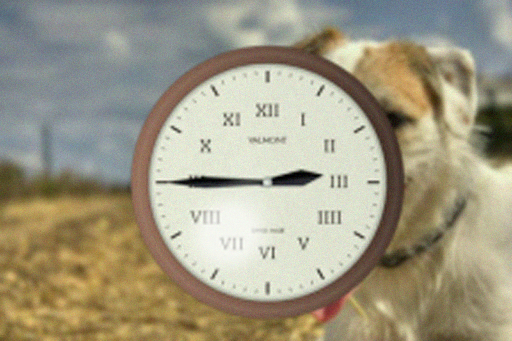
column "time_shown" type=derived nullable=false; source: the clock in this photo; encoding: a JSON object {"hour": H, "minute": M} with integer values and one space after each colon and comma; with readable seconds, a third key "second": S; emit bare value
{"hour": 2, "minute": 45}
